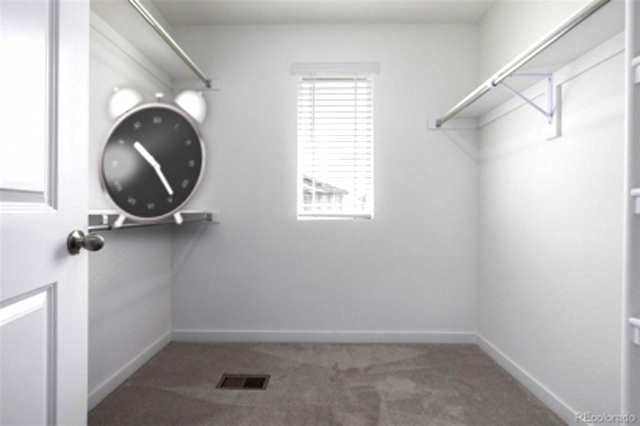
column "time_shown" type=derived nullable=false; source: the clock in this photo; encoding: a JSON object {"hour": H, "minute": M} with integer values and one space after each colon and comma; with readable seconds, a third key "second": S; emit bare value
{"hour": 10, "minute": 24}
